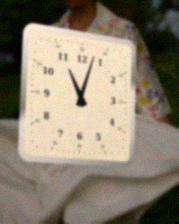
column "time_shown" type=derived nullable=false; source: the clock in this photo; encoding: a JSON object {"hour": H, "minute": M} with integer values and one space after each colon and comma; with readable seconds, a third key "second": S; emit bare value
{"hour": 11, "minute": 3}
